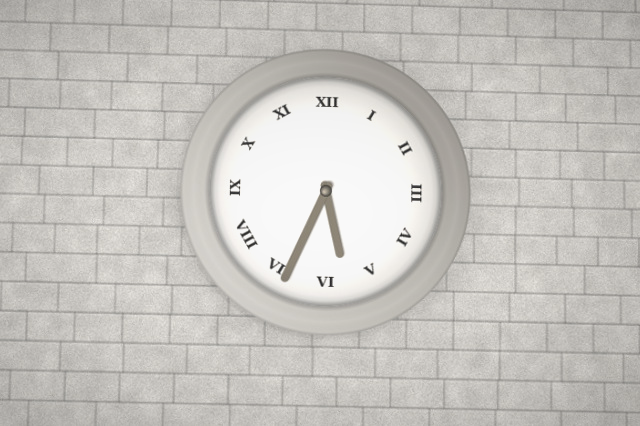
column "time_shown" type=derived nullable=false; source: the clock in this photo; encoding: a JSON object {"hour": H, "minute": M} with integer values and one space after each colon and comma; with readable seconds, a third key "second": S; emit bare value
{"hour": 5, "minute": 34}
